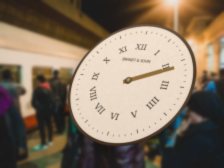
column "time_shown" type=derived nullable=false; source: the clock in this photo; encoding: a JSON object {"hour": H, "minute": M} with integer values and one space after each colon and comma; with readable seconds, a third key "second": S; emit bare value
{"hour": 2, "minute": 11}
